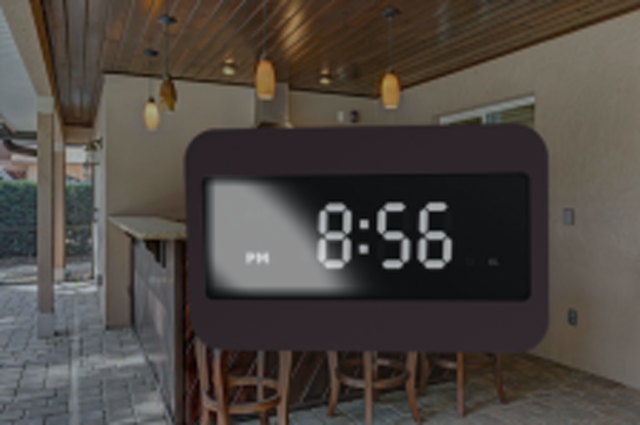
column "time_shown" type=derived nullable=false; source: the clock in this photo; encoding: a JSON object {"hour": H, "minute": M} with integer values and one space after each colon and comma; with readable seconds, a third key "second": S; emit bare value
{"hour": 8, "minute": 56}
